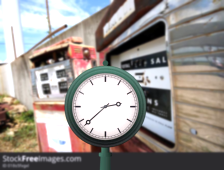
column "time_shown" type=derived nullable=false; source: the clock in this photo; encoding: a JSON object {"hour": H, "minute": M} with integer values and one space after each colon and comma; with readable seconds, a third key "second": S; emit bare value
{"hour": 2, "minute": 38}
